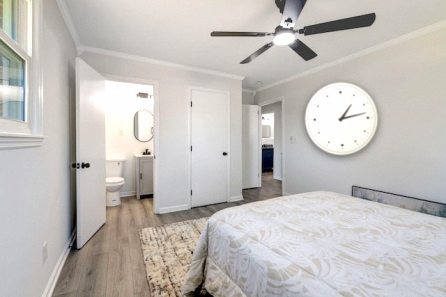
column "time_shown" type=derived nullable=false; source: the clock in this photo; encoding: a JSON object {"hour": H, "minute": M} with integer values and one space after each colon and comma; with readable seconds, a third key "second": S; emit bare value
{"hour": 1, "minute": 13}
